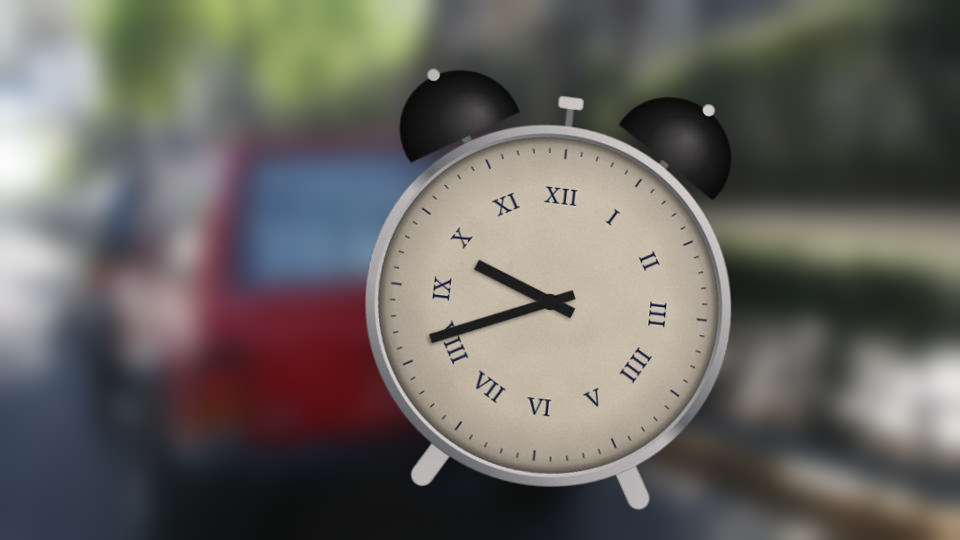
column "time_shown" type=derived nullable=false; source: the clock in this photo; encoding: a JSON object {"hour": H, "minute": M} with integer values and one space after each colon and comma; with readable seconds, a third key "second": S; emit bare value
{"hour": 9, "minute": 41}
